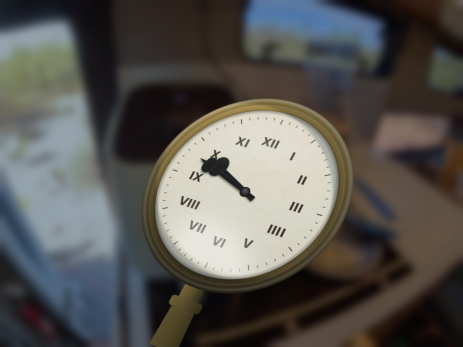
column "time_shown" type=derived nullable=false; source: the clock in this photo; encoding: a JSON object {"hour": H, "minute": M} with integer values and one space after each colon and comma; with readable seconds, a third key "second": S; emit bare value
{"hour": 9, "minute": 48}
